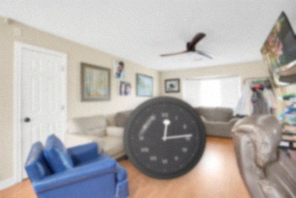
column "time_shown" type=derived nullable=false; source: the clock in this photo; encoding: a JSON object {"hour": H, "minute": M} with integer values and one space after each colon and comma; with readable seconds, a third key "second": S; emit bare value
{"hour": 12, "minute": 14}
